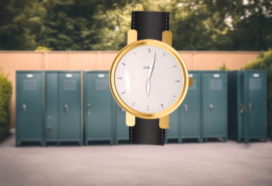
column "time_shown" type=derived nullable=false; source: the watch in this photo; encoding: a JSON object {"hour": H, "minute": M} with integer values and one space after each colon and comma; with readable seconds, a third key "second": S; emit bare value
{"hour": 6, "minute": 2}
